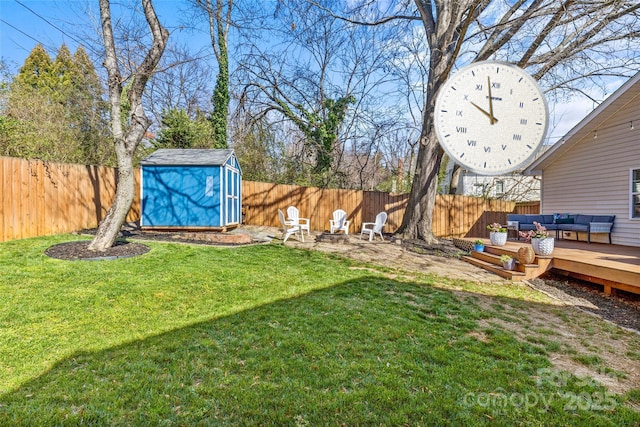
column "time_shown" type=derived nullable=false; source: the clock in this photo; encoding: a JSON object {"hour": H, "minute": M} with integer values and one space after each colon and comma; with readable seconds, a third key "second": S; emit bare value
{"hour": 9, "minute": 58}
